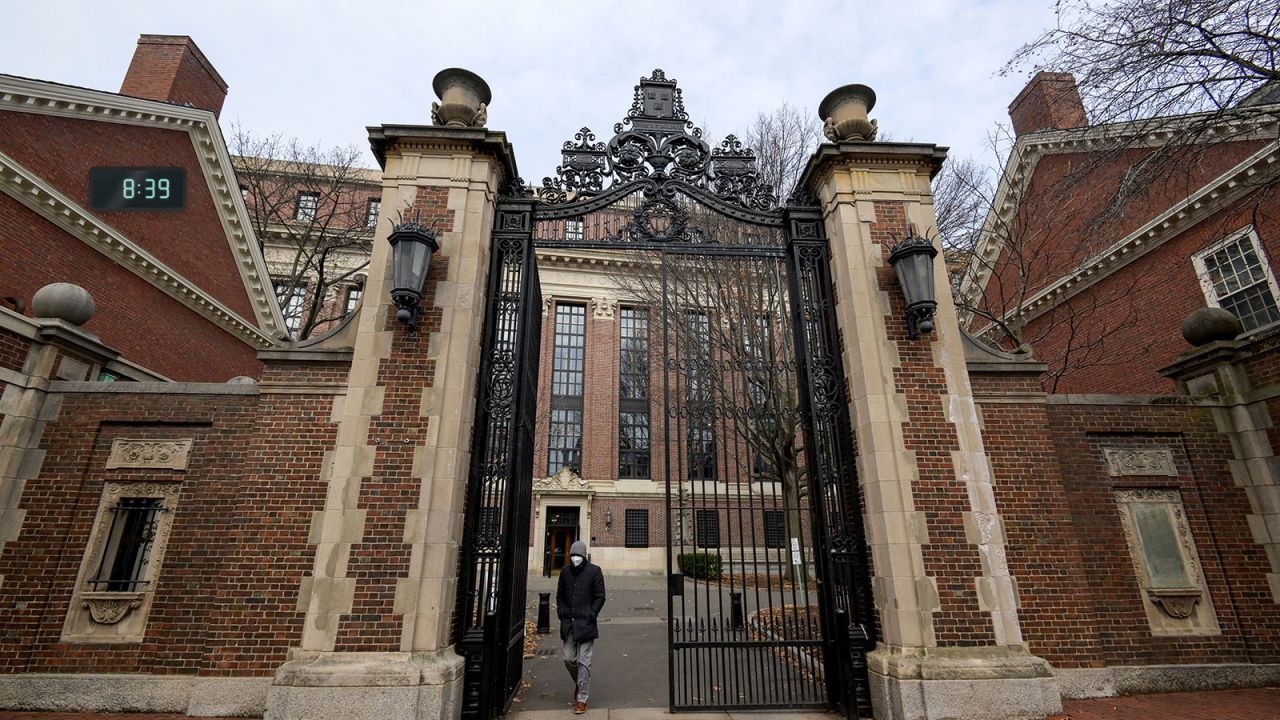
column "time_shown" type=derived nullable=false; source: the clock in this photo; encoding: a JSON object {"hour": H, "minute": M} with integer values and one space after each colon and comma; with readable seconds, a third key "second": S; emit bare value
{"hour": 8, "minute": 39}
